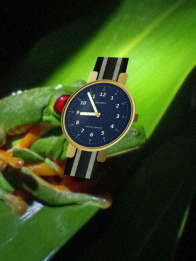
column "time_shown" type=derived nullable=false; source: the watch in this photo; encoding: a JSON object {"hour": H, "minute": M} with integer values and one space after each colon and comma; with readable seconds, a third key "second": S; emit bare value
{"hour": 8, "minute": 54}
